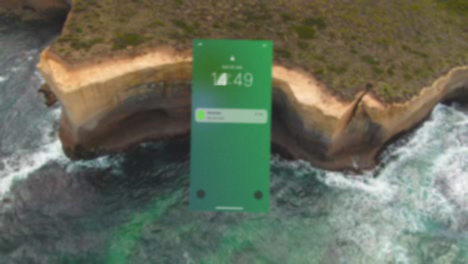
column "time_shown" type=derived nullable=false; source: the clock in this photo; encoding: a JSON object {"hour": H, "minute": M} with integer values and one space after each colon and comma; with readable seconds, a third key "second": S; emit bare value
{"hour": 14, "minute": 49}
